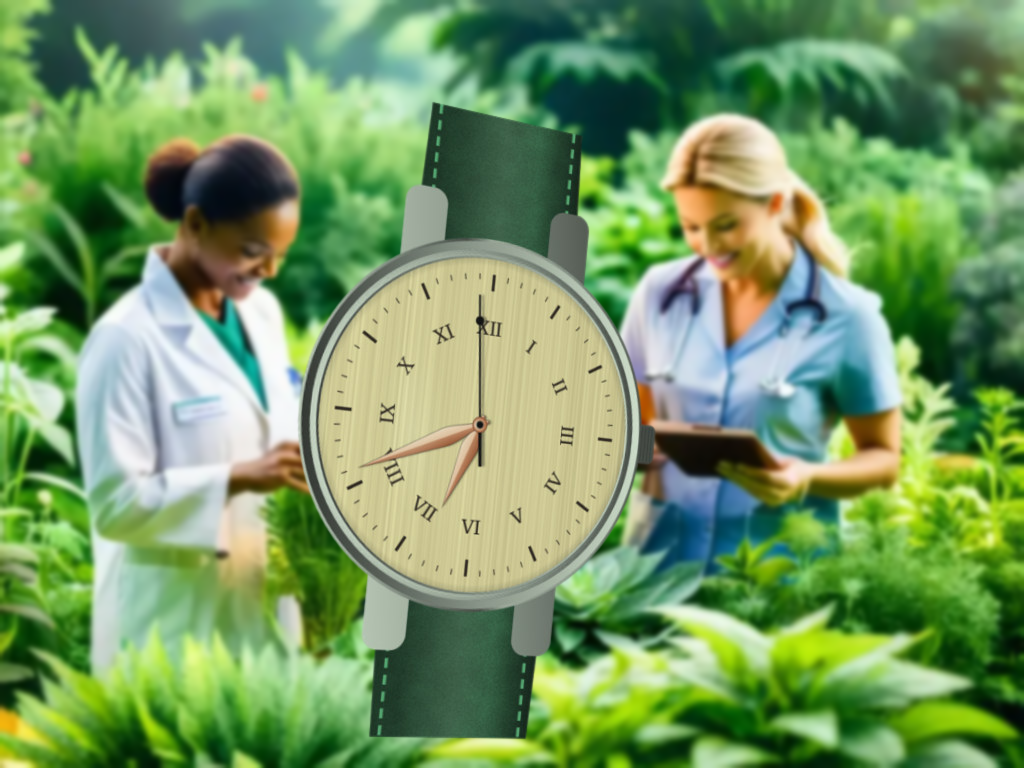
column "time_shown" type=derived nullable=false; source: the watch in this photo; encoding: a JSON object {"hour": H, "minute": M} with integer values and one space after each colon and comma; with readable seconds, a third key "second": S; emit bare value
{"hour": 6, "minute": 40, "second": 59}
